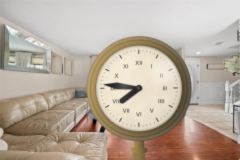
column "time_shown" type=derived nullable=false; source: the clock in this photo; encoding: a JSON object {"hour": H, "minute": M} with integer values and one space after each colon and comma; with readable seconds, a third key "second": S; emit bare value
{"hour": 7, "minute": 46}
